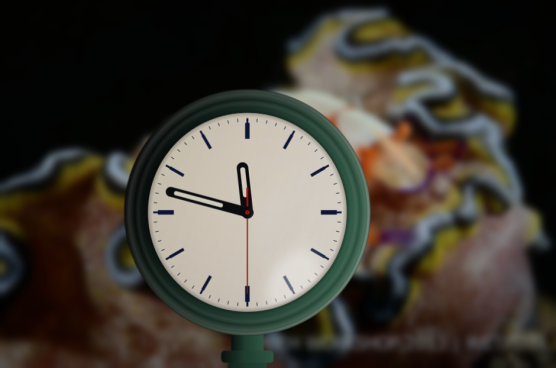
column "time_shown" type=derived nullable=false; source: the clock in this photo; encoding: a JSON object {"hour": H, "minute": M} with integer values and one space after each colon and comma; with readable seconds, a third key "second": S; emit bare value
{"hour": 11, "minute": 47, "second": 30}
